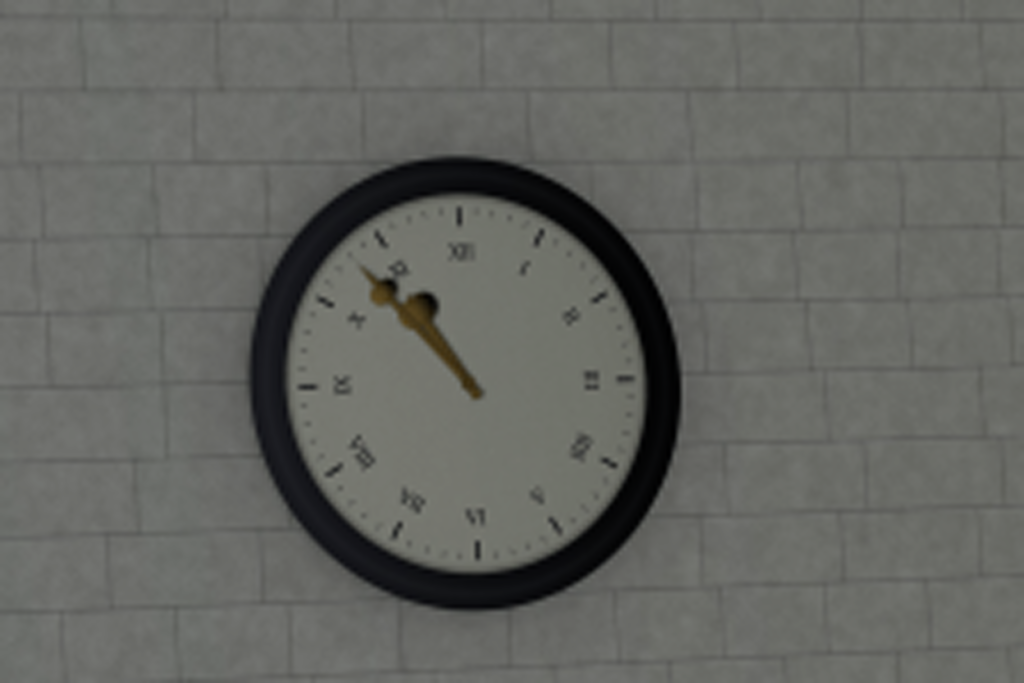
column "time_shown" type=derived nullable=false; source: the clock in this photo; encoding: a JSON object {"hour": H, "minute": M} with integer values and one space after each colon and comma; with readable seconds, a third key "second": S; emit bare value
{"hour": 10, "minute": 53}
